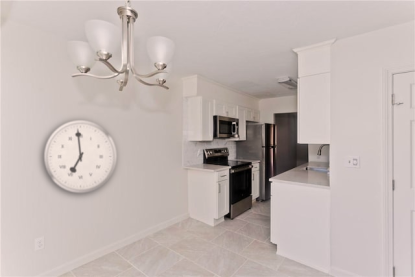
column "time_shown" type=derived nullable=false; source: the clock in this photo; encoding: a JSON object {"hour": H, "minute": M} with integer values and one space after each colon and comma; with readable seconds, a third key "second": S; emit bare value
{"hour": 6, "minute": 59}
